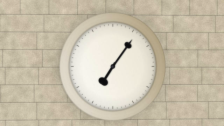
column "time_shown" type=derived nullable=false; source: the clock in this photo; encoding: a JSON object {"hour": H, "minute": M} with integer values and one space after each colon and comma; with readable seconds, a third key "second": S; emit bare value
{"hour": 7, "minute": 6}
